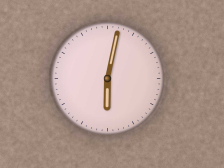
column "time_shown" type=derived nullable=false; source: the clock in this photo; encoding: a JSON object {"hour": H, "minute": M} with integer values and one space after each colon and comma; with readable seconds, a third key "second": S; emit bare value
{"hour": 6, "minute": 2}
